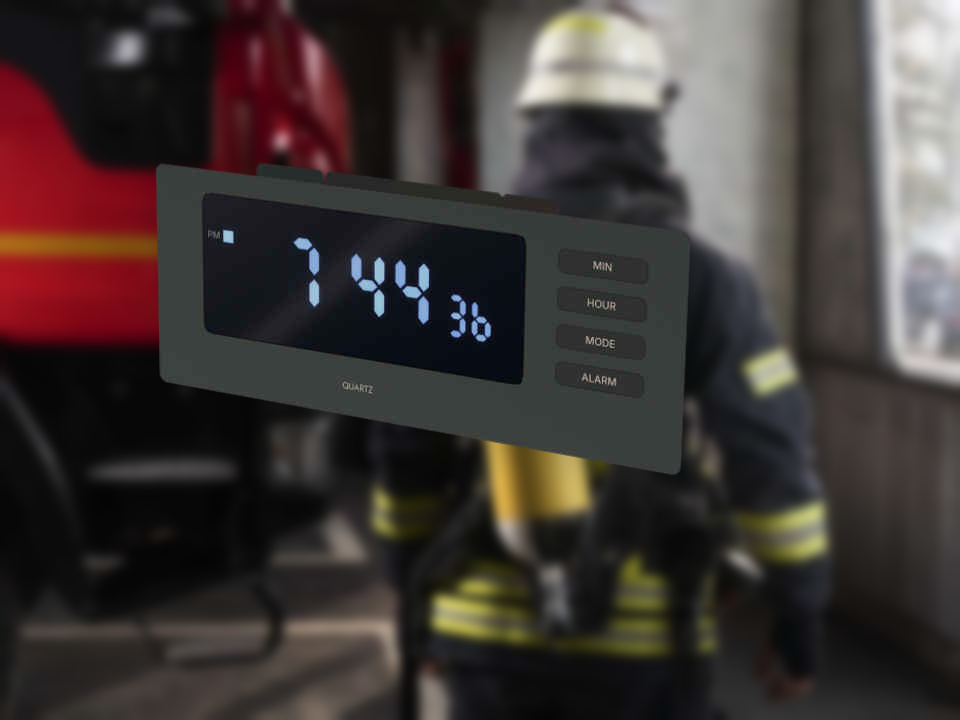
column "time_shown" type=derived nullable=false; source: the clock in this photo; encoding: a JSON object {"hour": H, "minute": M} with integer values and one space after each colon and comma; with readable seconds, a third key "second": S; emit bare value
{"hour": 7, "minute": 44, "second": 36}
